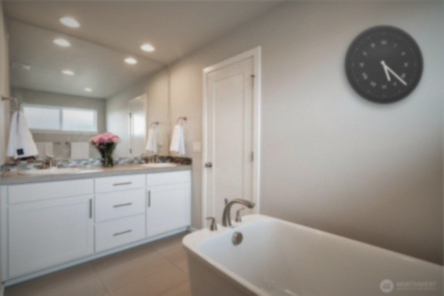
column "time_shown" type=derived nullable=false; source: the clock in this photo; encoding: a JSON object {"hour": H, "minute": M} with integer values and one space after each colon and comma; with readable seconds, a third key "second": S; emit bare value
{"hour": 5, "minute": 22}
